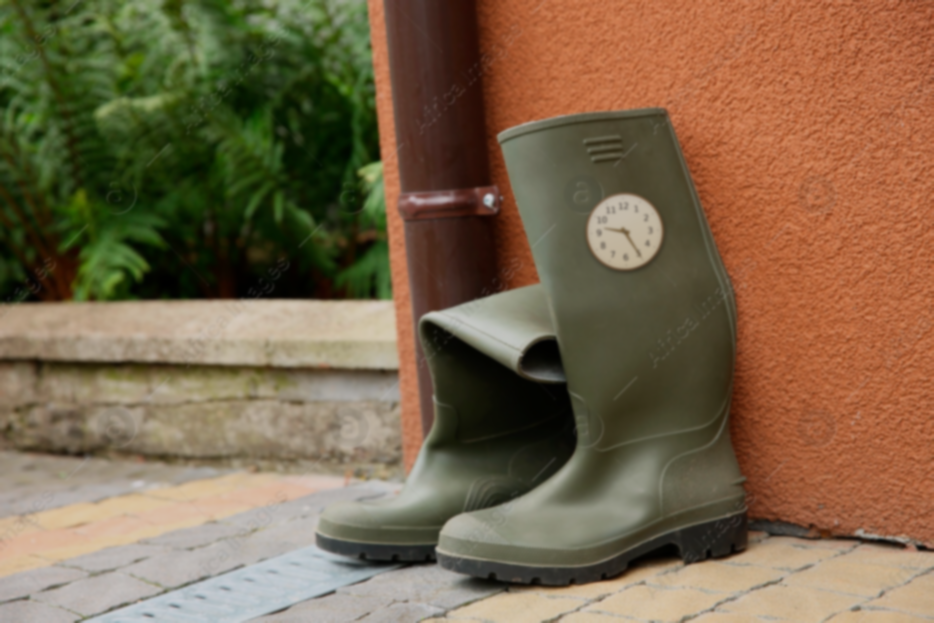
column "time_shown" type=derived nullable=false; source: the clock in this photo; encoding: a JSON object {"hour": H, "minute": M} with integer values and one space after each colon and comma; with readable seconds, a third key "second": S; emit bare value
{"hour": 9, "minute": 25}
